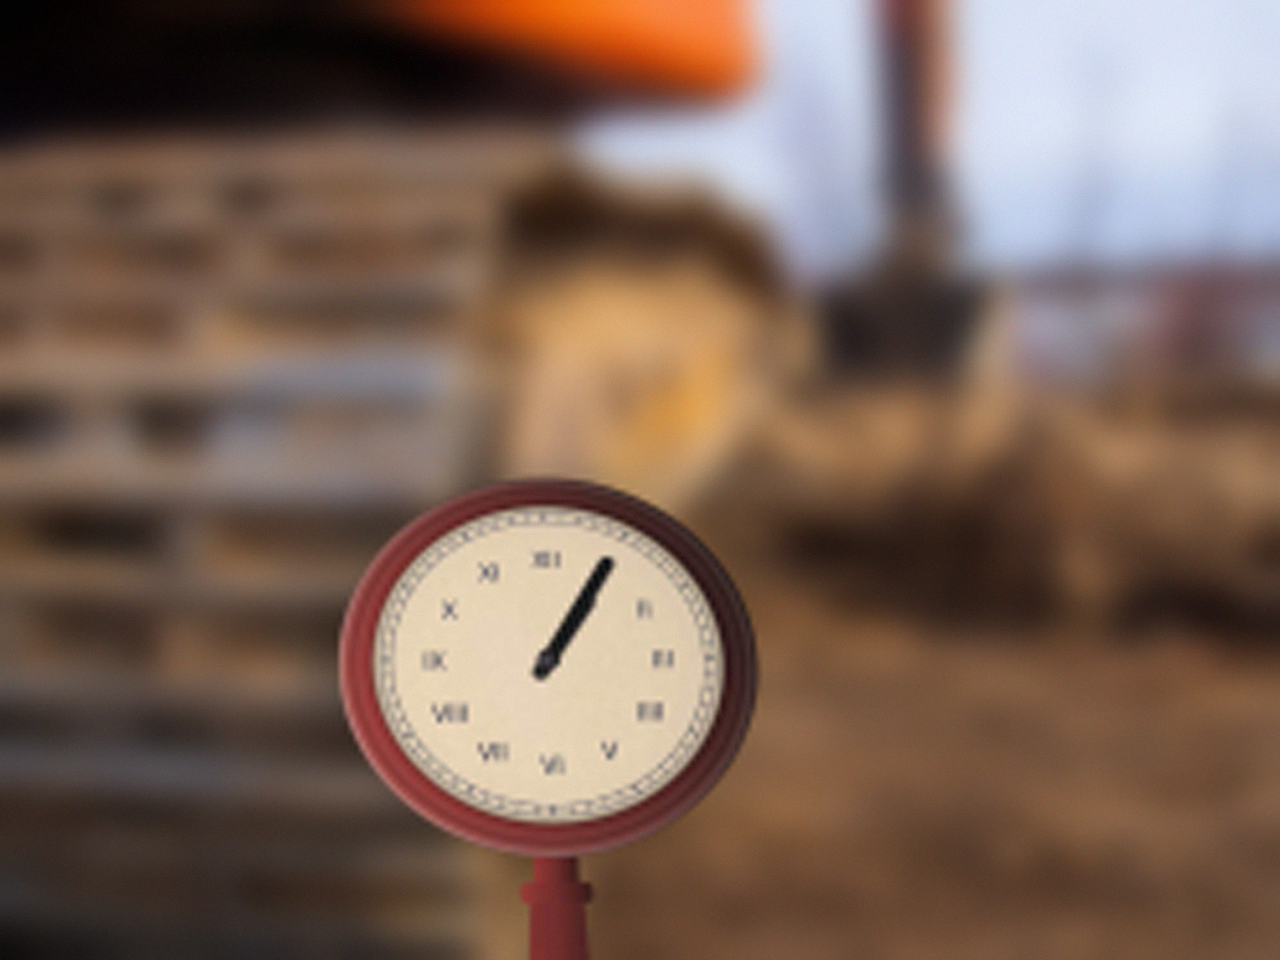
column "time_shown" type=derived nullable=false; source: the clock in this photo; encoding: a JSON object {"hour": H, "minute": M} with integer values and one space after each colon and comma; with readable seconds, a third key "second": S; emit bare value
{"hour": 1, "minute": 5}
